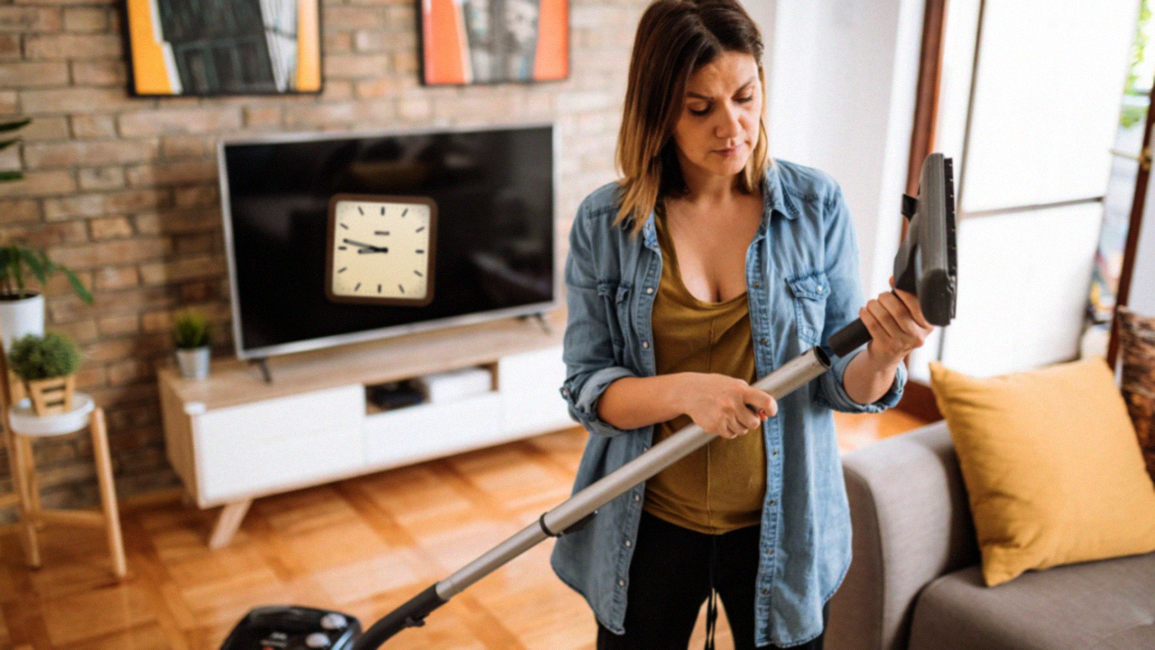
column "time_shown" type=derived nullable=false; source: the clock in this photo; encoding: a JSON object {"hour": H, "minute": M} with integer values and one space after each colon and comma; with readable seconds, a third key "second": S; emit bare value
{"hour": 8, "minute": 47}
